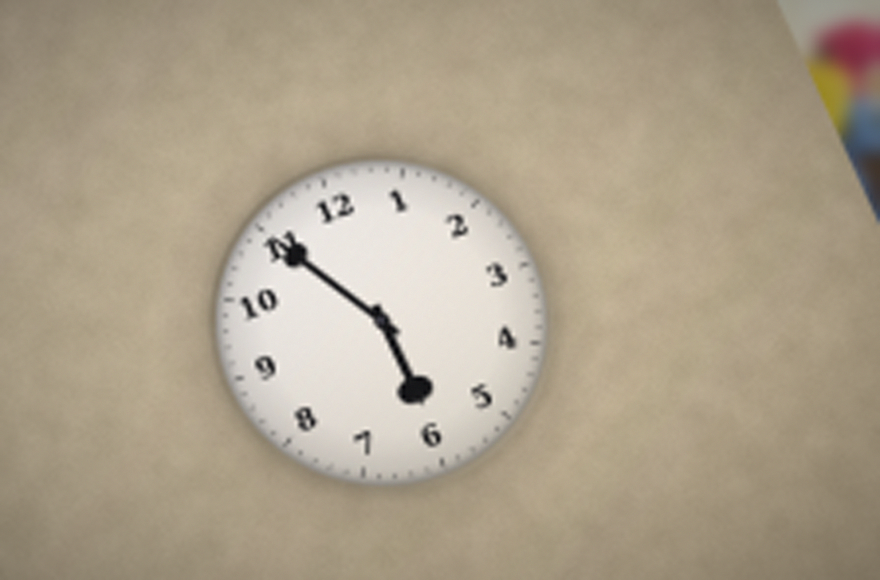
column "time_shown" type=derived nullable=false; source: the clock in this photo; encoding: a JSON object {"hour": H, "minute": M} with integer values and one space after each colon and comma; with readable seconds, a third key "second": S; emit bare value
{"hour": 5, "minute": 55}
